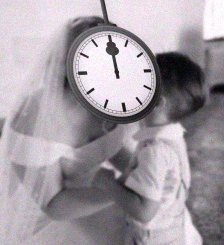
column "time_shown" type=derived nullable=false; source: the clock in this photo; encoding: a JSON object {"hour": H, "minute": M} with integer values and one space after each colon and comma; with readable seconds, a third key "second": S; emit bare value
{"hour": 12, "minute": 0}
